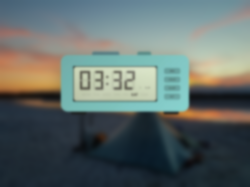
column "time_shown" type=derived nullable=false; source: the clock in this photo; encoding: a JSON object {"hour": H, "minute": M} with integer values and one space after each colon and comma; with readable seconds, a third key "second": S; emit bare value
{"hour": 3, "minute": 32}
